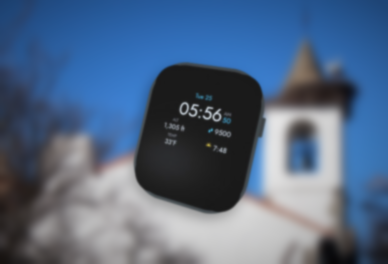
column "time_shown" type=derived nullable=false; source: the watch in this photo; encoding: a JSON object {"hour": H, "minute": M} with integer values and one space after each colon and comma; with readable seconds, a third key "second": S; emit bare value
{"hour": 5, "minute": 56}
